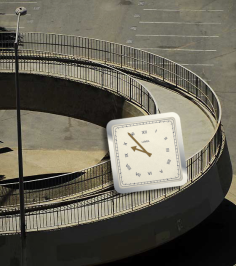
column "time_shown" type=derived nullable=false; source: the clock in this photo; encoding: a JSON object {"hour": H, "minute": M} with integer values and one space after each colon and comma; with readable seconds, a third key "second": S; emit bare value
{"hour": 9, "minute": 54}
